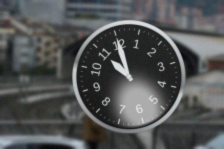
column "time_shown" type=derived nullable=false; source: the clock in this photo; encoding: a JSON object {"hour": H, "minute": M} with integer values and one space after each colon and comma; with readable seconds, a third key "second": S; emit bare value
{"hour": 11, "minute": 0}
